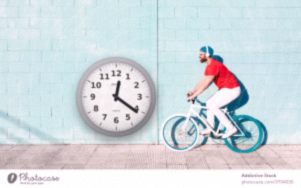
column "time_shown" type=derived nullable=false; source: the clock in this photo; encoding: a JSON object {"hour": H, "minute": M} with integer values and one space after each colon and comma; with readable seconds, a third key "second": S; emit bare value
{"hour": 12, "minute": 21}
